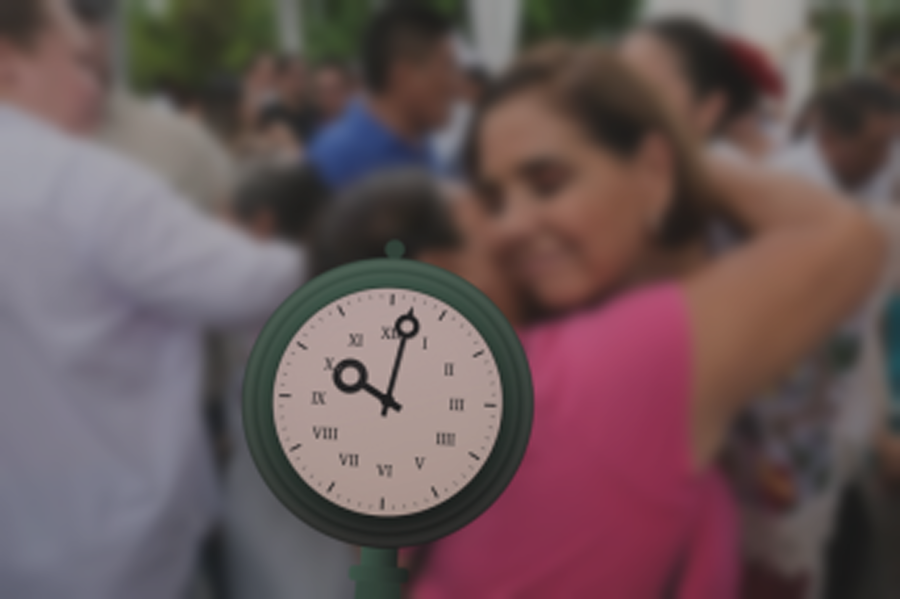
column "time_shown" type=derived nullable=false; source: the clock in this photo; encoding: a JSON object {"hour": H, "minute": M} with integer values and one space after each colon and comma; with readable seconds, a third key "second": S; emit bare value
{"hour": 10, "minute": 2}
